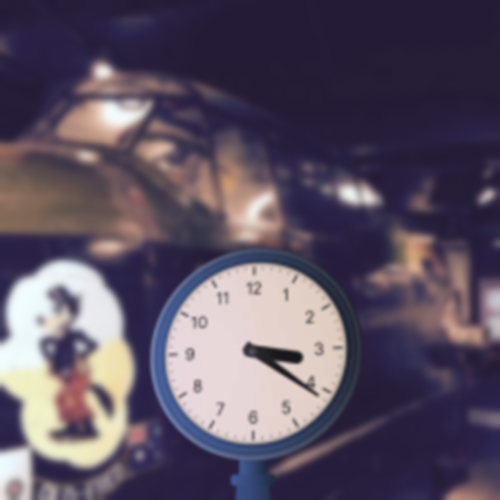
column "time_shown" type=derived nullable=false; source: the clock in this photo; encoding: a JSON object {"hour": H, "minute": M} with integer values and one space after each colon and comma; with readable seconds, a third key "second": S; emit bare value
{"hour": 3, "minute": 21}
